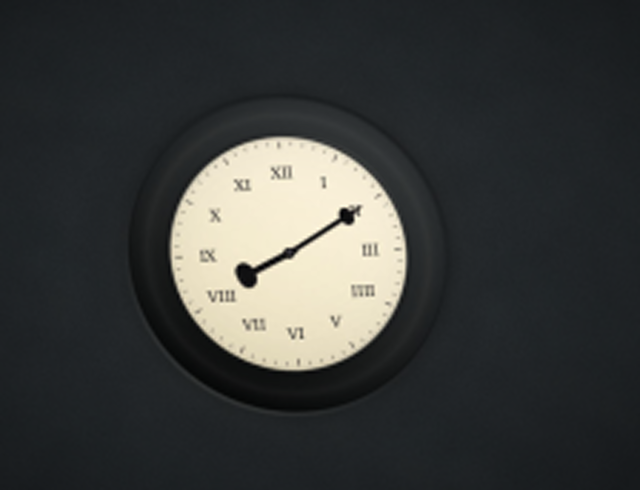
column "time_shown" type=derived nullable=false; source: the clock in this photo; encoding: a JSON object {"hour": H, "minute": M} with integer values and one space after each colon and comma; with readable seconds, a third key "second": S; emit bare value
{"hour": 8, "minute": 10}
